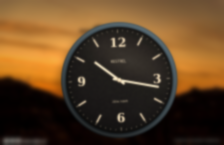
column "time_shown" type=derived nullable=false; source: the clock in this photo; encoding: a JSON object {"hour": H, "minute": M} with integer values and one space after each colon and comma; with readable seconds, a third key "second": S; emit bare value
{"hour": 10, "minute": 17}
